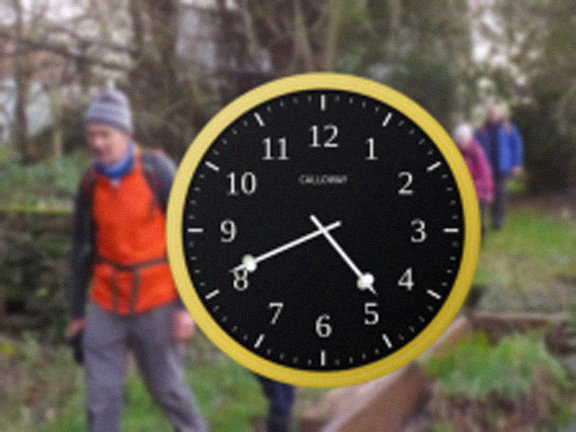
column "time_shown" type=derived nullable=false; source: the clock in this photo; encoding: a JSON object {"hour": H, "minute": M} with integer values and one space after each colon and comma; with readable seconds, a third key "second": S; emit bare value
{"hour": 4, "minute": 41}
